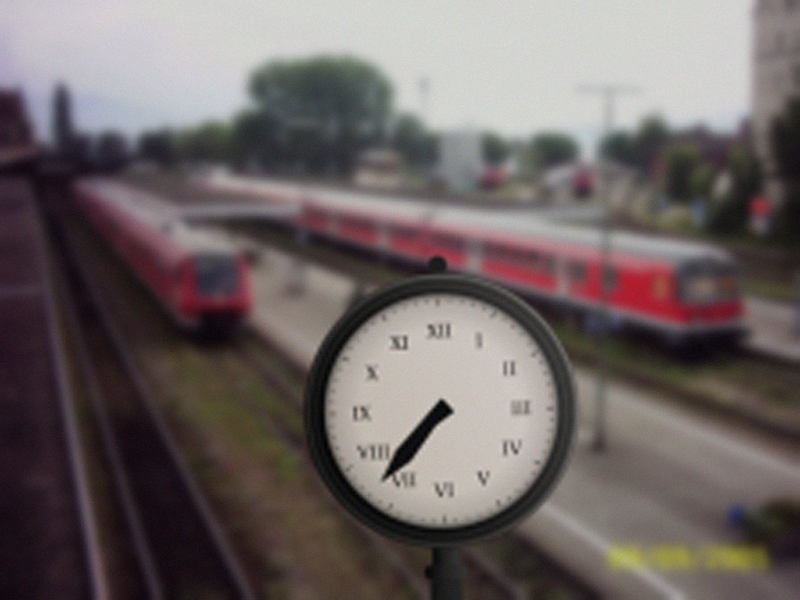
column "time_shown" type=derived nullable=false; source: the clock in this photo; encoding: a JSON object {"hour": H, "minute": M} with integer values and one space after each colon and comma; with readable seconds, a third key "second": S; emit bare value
{"hour": 7, "minute": 37}
